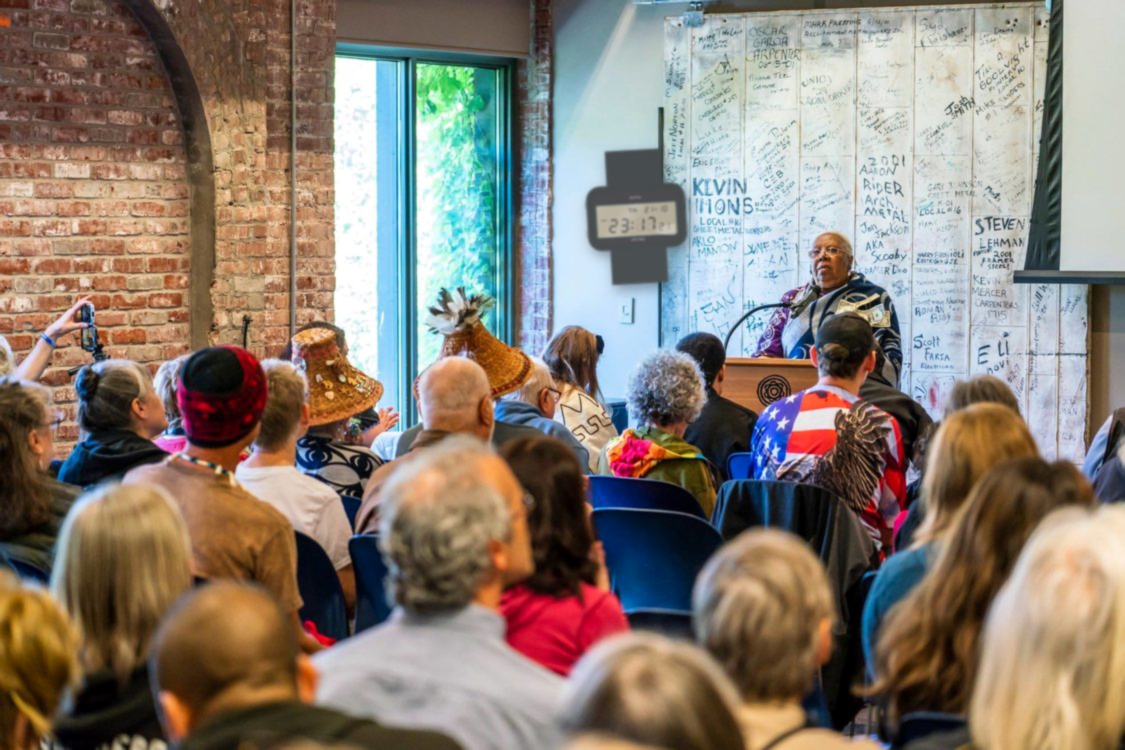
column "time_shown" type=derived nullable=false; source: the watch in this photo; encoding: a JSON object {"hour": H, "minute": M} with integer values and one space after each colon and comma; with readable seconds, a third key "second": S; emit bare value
{"hour": 23, "minute": 17}
